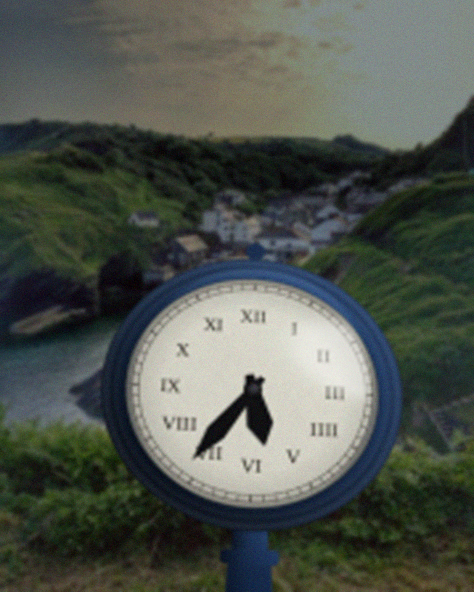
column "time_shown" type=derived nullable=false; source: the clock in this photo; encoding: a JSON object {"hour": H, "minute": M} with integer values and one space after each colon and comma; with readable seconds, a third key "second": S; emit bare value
{"hour": 5, "minute": 36}
